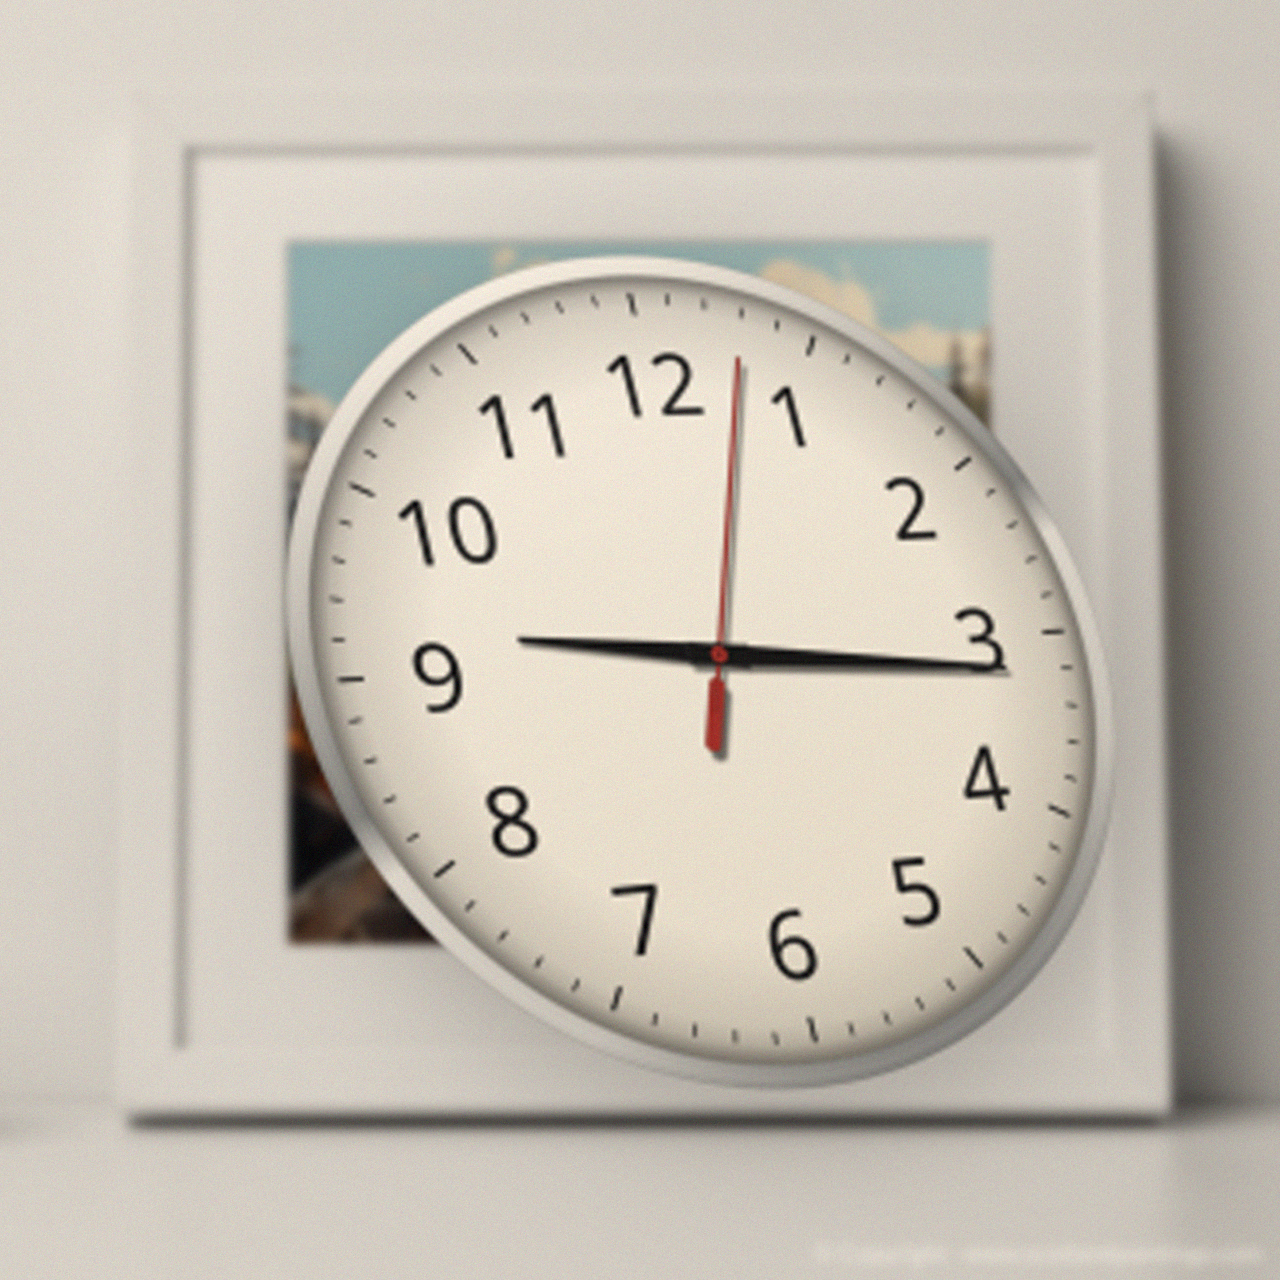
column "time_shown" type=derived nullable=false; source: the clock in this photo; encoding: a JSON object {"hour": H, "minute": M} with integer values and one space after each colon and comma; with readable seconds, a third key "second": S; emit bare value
{"hour": 9, "minute": 16, "second": 3}
